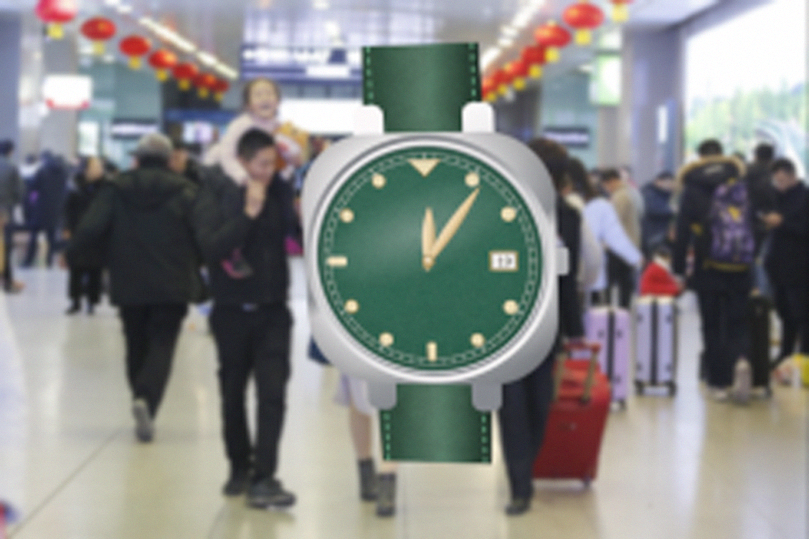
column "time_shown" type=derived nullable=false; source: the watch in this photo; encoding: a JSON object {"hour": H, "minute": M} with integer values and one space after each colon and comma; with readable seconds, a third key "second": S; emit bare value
{"hour": 12, "minute": 6}
